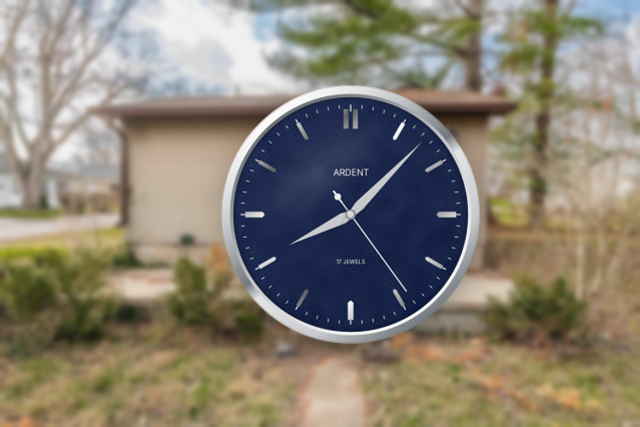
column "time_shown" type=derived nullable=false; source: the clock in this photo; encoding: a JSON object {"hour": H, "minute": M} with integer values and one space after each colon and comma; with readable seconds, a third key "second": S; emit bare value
{"hour": 8, "minute": 7, "second": 24}
